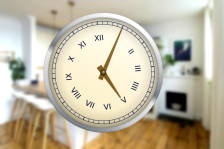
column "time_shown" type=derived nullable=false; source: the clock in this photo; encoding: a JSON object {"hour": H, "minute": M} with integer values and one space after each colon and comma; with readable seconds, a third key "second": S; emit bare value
{"hour": 5, "minute": 5}
